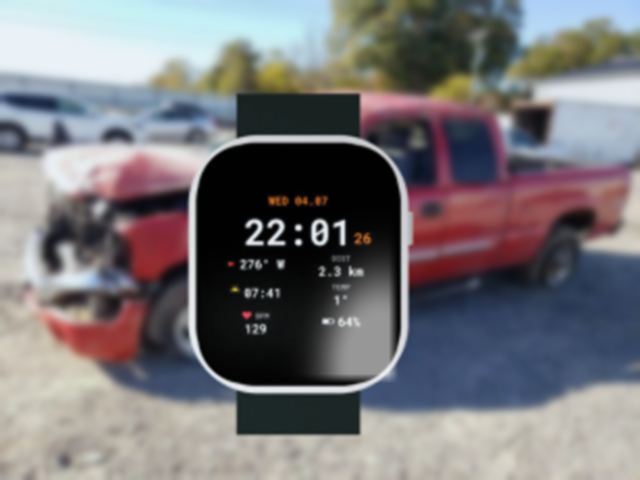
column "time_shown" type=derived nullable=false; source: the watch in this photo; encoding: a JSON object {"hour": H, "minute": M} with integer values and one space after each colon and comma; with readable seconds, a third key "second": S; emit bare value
{"hour": 22, "minute": 1}
